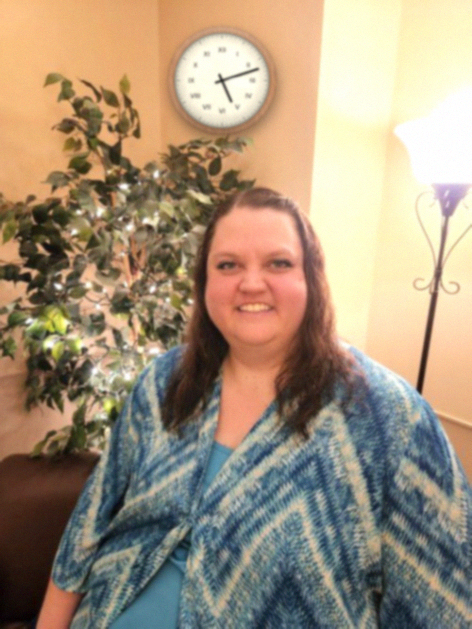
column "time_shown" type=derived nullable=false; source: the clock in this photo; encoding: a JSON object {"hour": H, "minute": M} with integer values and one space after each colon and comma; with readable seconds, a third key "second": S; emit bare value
{"hour": 5, "minute": 12}
